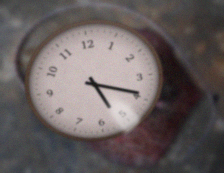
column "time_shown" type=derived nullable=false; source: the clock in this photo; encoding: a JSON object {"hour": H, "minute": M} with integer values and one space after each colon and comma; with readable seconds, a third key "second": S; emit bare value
{"hour": 5, "minute": 19}
